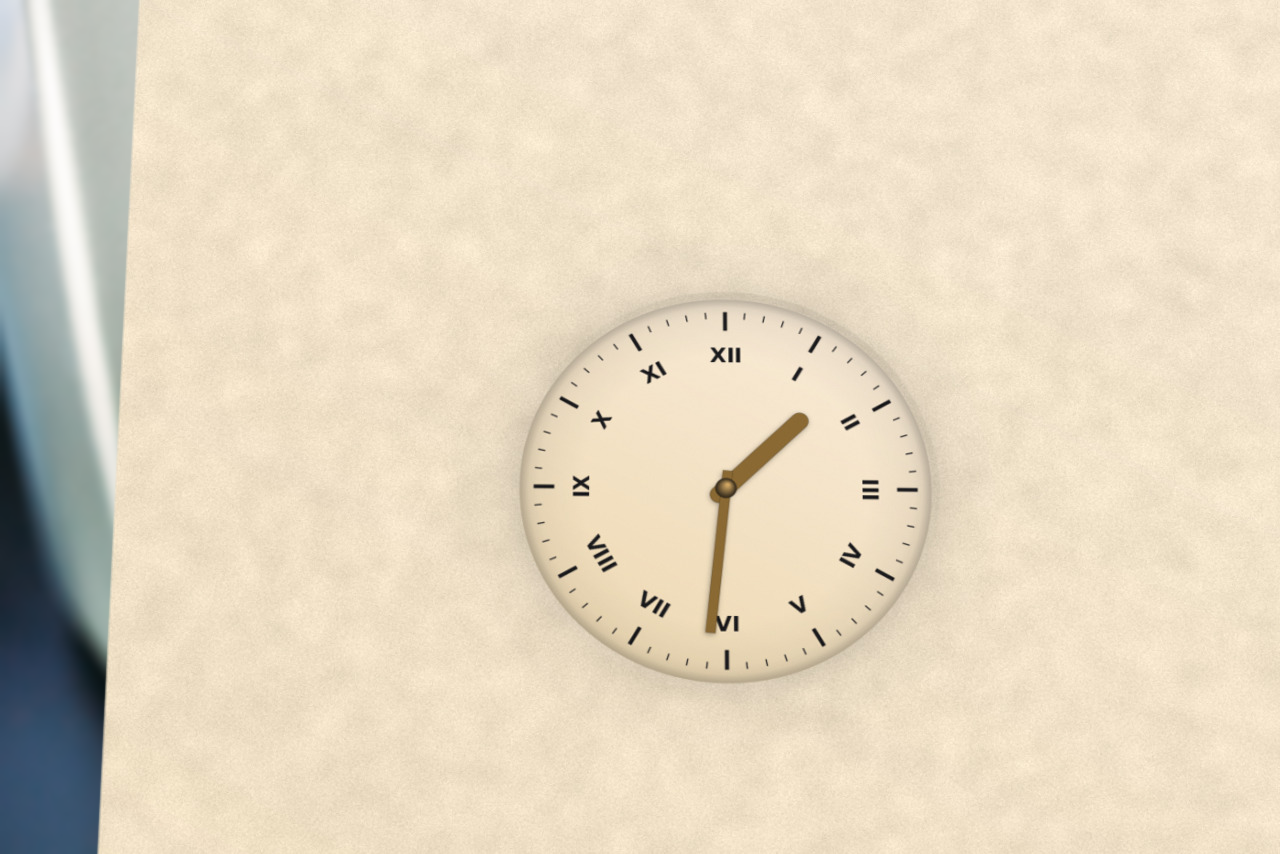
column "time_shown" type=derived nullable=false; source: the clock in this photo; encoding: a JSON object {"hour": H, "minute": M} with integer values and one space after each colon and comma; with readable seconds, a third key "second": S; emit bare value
{"hour": 1, "minute": 31}
